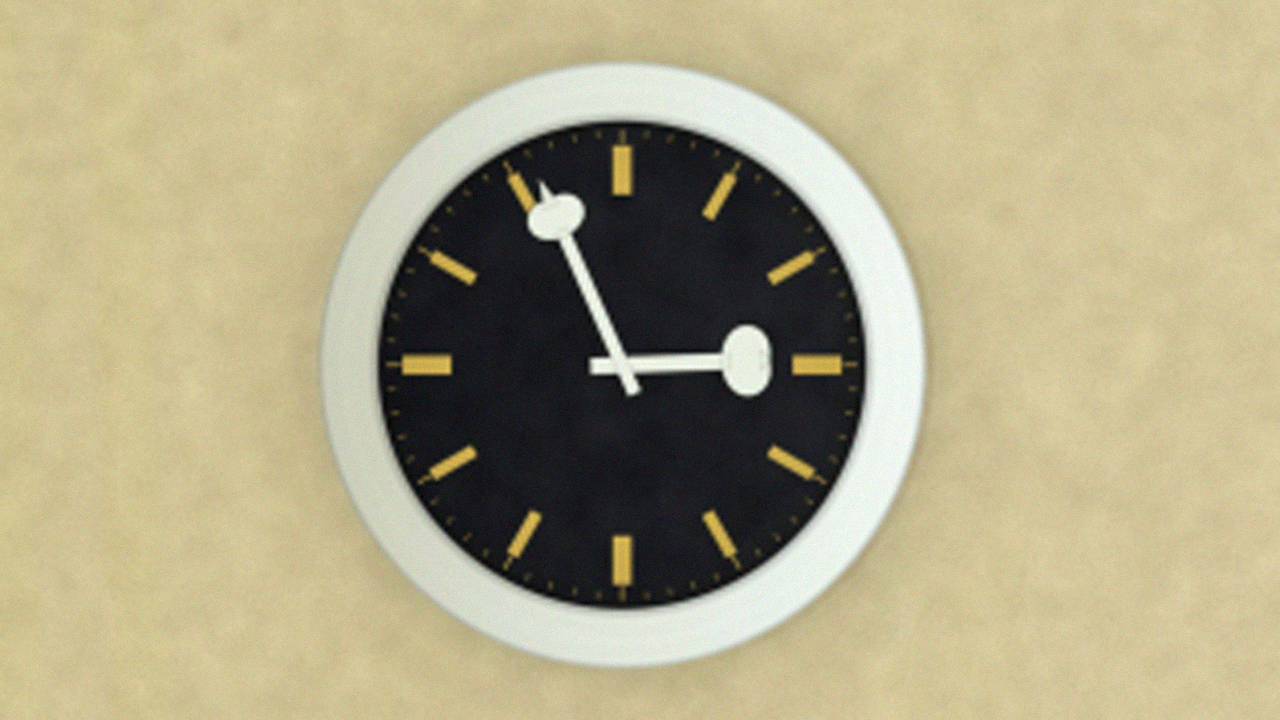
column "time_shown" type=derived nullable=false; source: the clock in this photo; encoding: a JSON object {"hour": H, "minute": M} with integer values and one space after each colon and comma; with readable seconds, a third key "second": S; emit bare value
{"hour": 2, "minute": 56}
